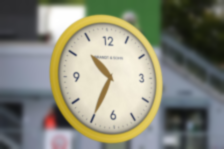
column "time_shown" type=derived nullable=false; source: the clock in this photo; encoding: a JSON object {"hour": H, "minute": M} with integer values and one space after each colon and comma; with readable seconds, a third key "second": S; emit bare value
{"hour": 10, "minute": 35}
